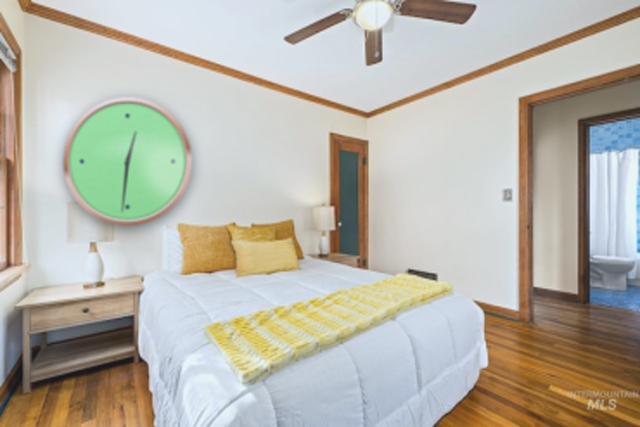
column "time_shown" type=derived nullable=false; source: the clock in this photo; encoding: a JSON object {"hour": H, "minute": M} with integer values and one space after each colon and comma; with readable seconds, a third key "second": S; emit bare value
{"hour": 12, "minute": 31}
